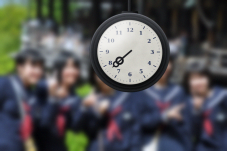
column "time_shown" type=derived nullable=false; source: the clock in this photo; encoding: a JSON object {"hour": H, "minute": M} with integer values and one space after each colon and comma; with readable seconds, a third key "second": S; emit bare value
{"hour": 7, "minute": 38}
